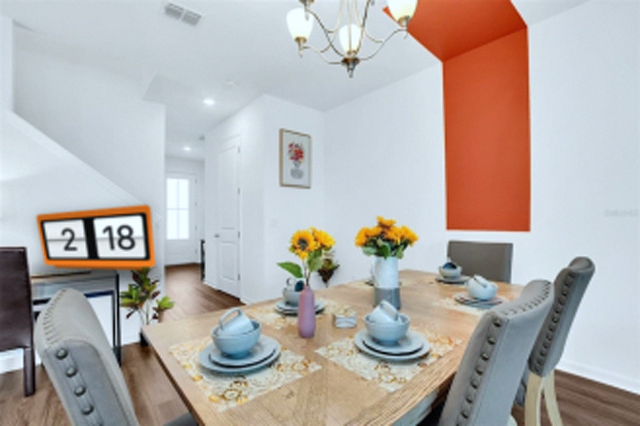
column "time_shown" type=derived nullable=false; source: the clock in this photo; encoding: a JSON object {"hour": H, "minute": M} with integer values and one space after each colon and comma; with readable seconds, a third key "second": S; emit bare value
{"hour": 2, "minute": 18}
